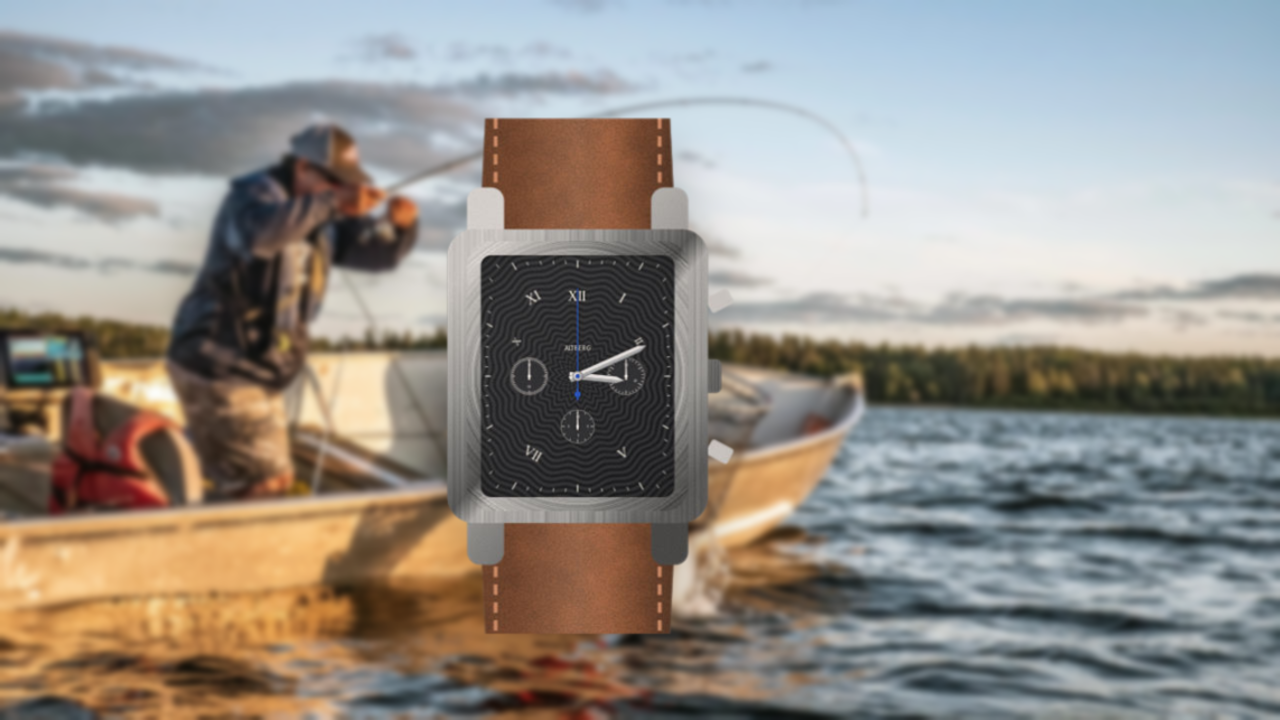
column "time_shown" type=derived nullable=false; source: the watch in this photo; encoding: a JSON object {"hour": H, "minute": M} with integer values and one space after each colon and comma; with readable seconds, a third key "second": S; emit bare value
{"hour": 3, "minute": 11}
